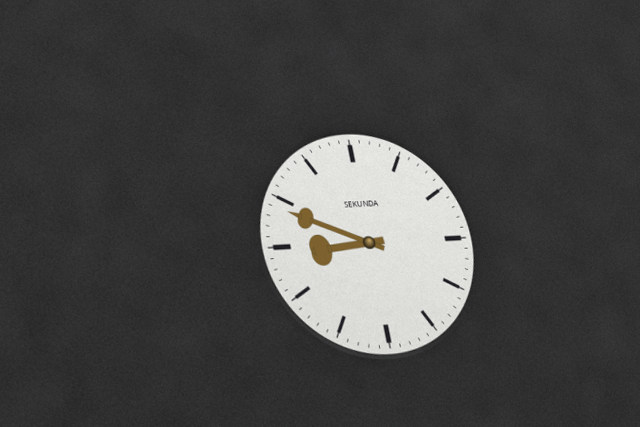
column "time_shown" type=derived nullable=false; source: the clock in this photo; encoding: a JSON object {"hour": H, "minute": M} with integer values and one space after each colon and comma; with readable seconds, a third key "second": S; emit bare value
{"hour": 8, "minute": 49}
